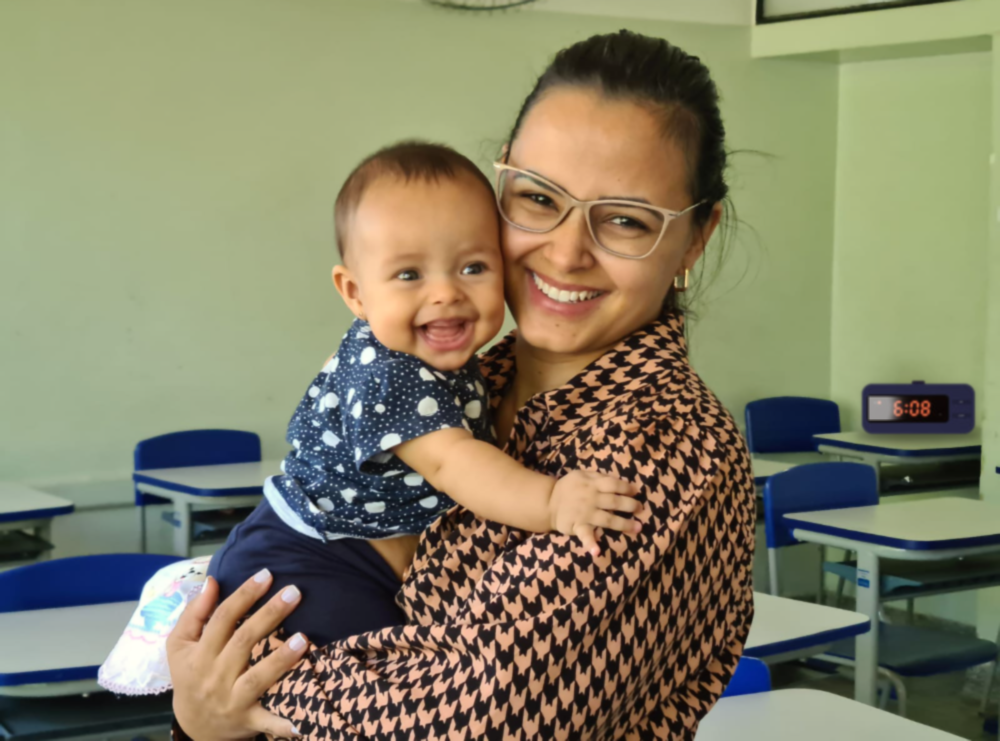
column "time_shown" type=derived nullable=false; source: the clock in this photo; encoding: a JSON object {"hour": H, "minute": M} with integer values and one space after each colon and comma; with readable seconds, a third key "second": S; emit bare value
{"hour": 6, "minute": 8}
